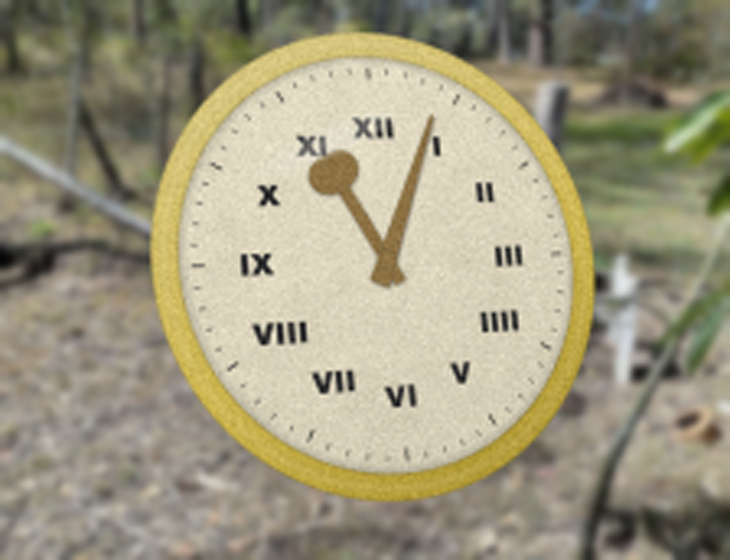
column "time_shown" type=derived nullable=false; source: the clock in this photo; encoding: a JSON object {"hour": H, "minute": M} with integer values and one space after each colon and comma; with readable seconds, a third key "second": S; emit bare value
{"hour": 11, "minute": 4}
